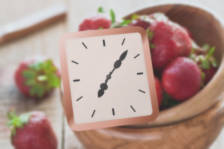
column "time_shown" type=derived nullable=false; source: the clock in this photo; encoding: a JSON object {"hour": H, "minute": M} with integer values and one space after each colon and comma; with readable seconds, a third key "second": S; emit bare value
{"hour": 7, "minute": 7}
